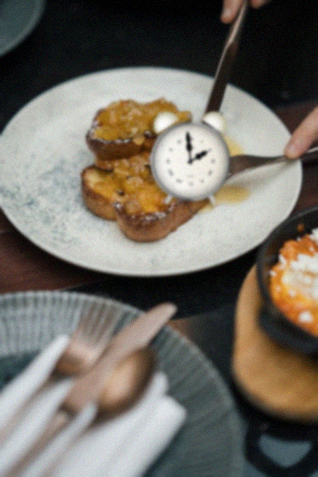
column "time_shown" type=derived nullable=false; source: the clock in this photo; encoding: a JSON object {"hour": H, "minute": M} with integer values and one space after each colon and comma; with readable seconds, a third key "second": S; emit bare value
{"hour": 1, "minute": 59}
